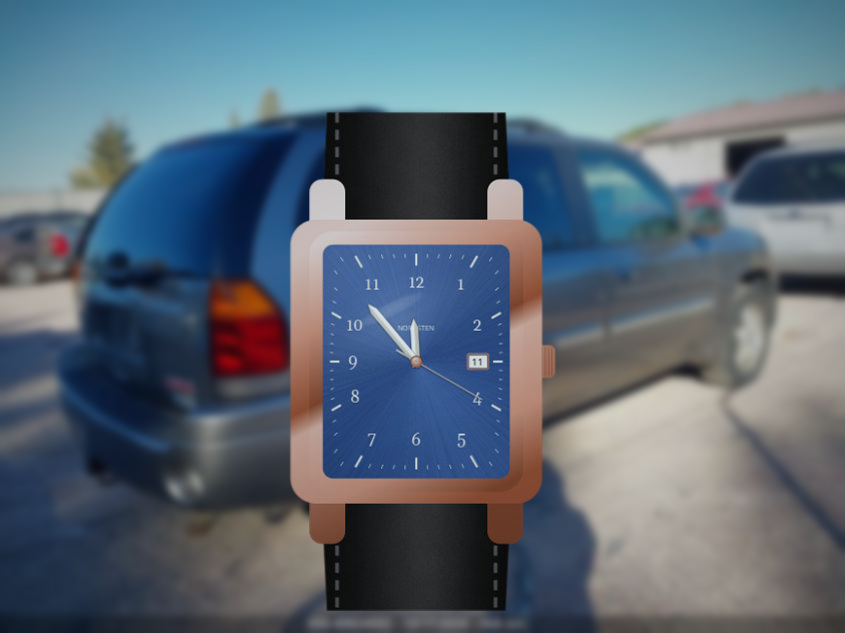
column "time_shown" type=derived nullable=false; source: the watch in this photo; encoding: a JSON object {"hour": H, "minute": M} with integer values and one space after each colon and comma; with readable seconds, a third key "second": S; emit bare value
{"hour": 11, "minute": 53, "second": 20}
